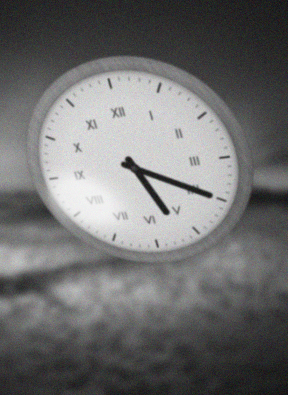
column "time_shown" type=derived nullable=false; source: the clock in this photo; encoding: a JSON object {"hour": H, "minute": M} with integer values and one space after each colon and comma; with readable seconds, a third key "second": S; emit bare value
{"hour": 5, "minute": 20}
